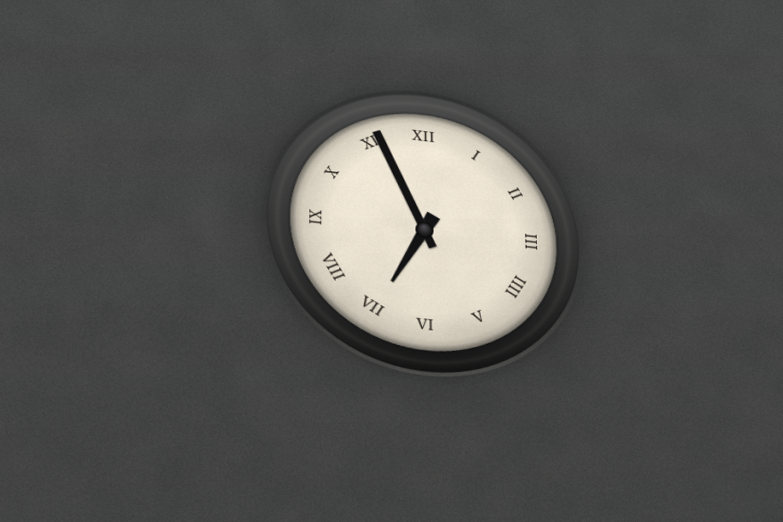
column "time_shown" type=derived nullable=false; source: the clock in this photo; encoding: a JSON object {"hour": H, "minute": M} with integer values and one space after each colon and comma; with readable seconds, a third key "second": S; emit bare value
{"hour": 6, "minute": 56}
